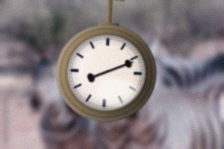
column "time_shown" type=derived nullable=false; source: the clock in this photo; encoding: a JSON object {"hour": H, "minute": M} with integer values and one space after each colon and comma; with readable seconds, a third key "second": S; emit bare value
{"hour": 8, "minute": 11}
